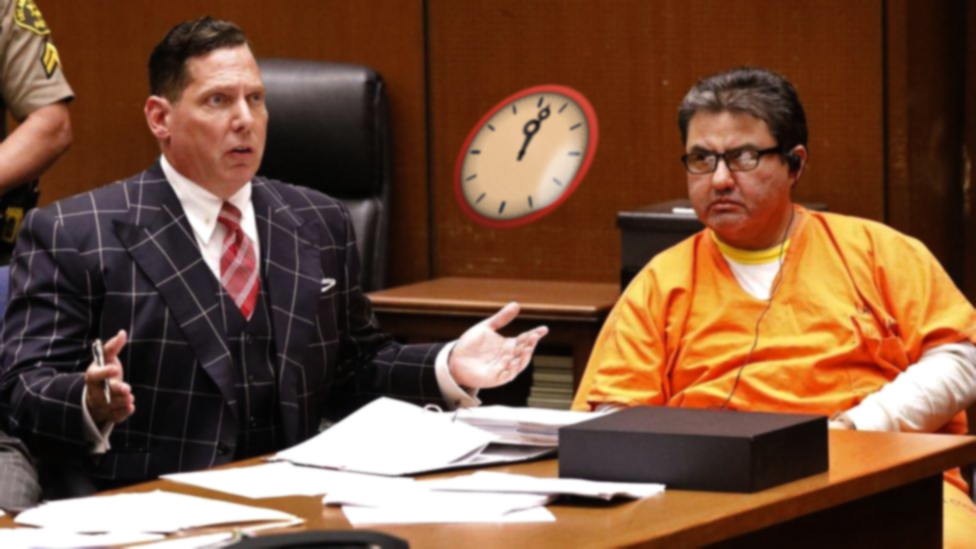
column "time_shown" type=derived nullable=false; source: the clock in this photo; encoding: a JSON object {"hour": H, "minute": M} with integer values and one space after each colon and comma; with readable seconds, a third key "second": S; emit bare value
{"hour": 12, "minute": 2}
